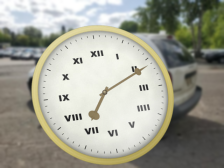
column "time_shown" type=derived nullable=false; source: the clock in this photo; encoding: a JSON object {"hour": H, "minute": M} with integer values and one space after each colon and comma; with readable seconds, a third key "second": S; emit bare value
{"hour": 7, "minute": 11}
